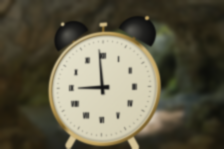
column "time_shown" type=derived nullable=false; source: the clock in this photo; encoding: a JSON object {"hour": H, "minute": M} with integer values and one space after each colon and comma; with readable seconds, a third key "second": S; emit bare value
{"hour": 8, "minute": 59}
